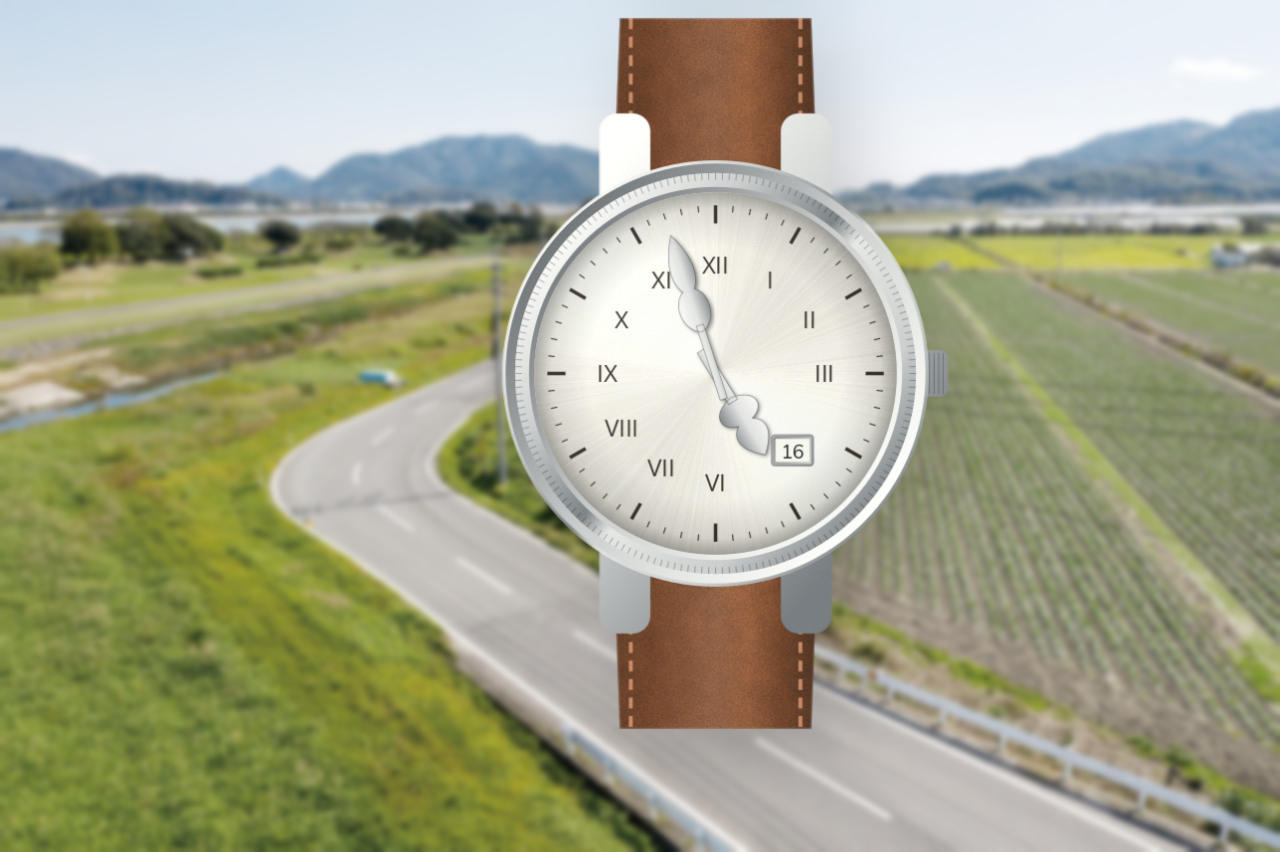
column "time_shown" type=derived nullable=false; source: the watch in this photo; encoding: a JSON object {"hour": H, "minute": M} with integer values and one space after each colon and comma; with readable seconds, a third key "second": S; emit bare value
{"hour": 4, "minute": 57}
